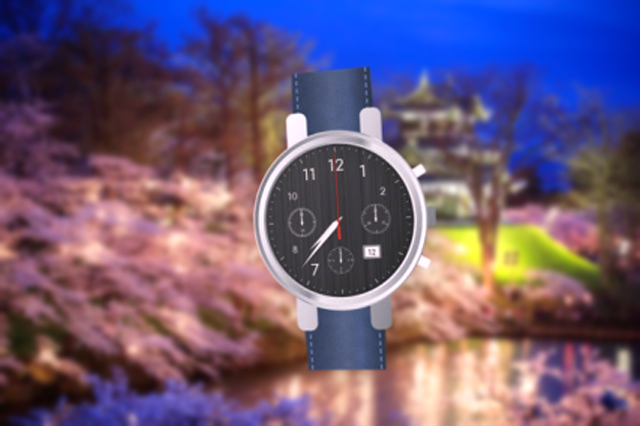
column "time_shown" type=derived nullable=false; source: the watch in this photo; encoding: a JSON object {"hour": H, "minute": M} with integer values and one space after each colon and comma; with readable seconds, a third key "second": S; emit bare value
{"hour": 7, "minute": 37}
